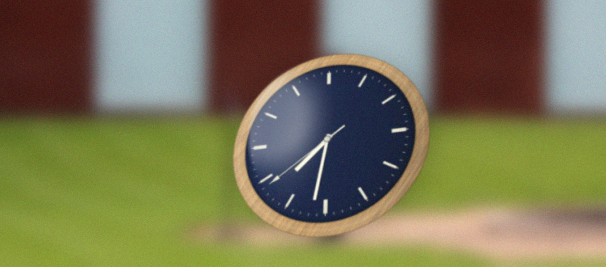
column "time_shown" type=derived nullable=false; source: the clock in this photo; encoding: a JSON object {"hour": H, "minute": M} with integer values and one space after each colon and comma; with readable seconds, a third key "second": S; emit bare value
{"hour": 7, "minute": 31, "second": 39}
